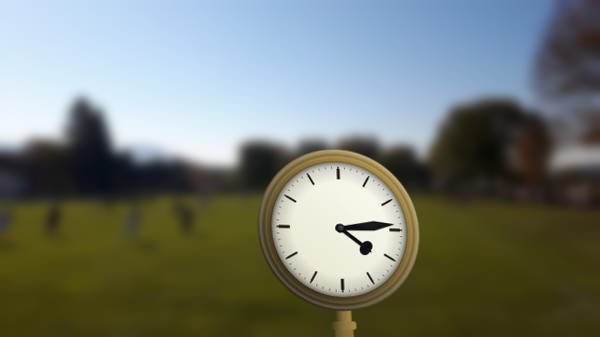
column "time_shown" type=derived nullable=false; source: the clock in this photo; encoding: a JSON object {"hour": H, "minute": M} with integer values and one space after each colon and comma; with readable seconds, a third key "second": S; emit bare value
{"hour": 4, "minute": 14}
